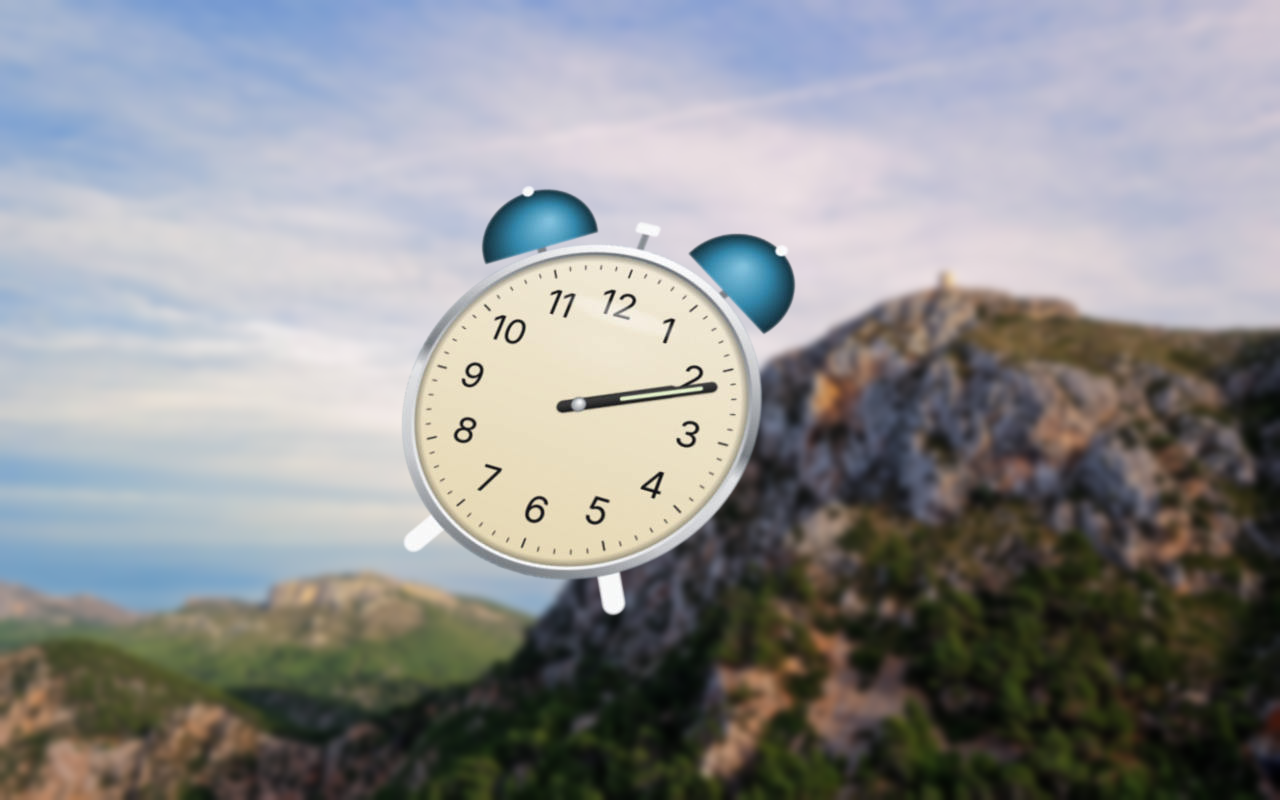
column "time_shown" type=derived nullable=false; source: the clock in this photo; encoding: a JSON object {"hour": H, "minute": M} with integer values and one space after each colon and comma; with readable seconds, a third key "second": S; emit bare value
{"hour": 2, "minute": 11}
